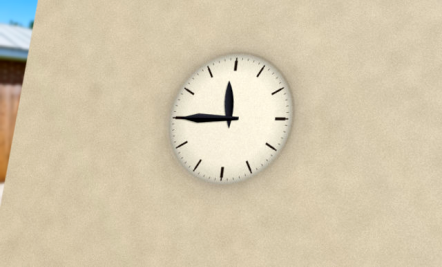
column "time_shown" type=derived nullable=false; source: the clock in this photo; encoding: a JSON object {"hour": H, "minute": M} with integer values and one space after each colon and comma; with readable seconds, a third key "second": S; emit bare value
{"hour": 11, "minute": 45}
